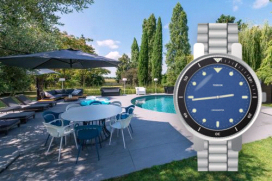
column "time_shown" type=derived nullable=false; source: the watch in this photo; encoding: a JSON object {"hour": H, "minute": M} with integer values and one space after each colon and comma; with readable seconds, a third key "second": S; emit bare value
{"hour": 2, "minute": 44}
